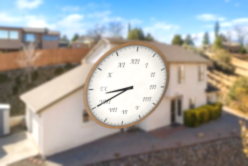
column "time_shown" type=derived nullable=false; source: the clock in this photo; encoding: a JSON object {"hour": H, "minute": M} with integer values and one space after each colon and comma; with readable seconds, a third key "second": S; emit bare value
{"hour": 8, "minute": 40}
